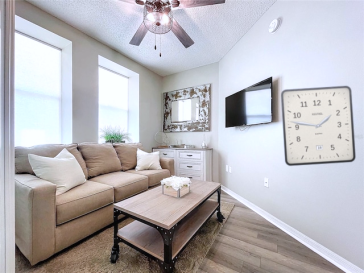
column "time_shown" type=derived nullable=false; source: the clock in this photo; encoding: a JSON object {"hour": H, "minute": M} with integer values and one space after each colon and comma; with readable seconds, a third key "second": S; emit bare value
{"hour": 1, "minute": 47}
